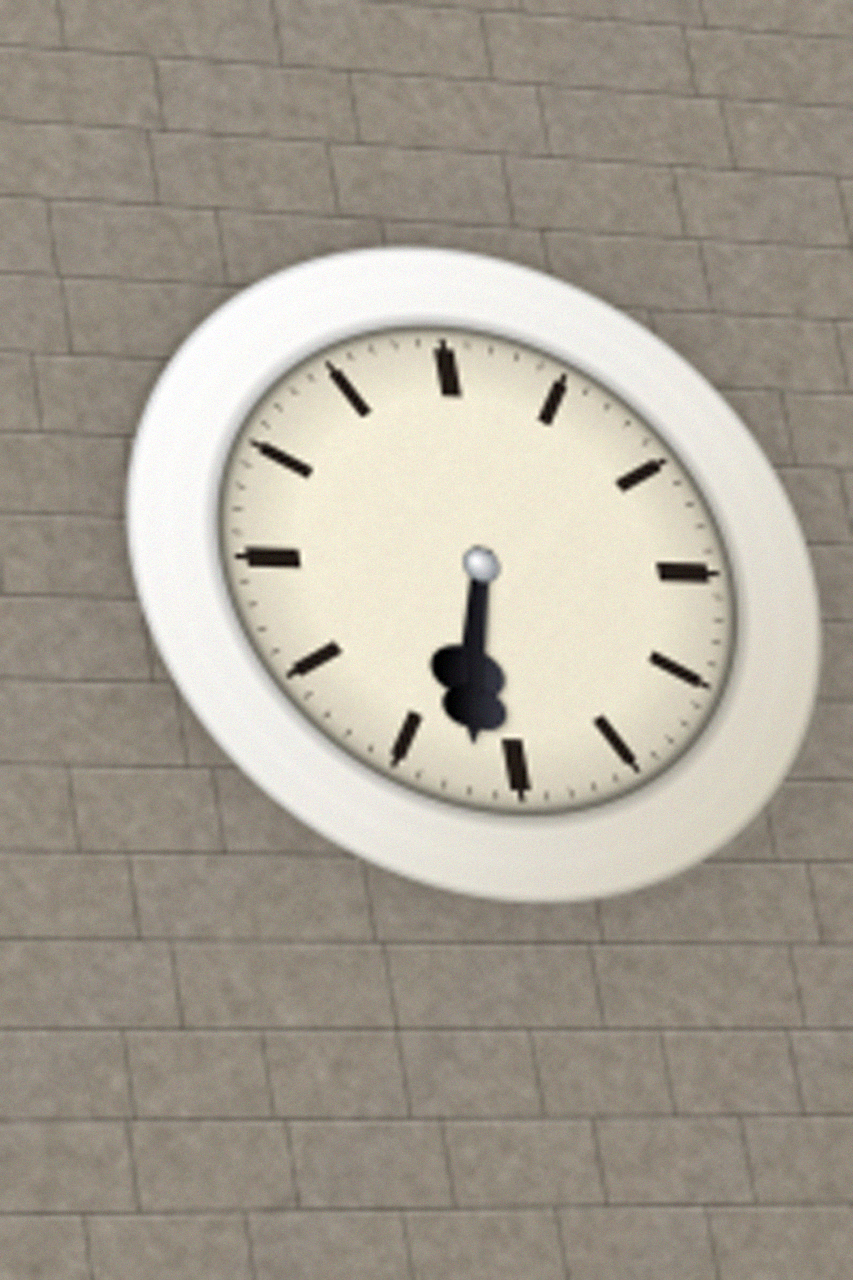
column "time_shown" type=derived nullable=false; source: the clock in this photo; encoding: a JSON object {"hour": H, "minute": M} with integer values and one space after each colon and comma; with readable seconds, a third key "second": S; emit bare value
{"hour": 6, "minute": 32}
